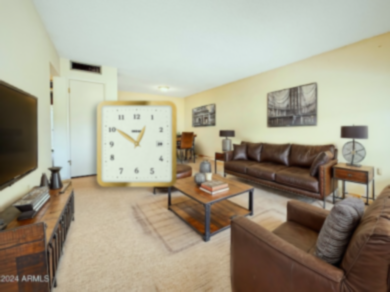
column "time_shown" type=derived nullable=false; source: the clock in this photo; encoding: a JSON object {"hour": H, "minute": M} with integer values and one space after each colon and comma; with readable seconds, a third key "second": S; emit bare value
{"hour": 12, "minute": 51}
